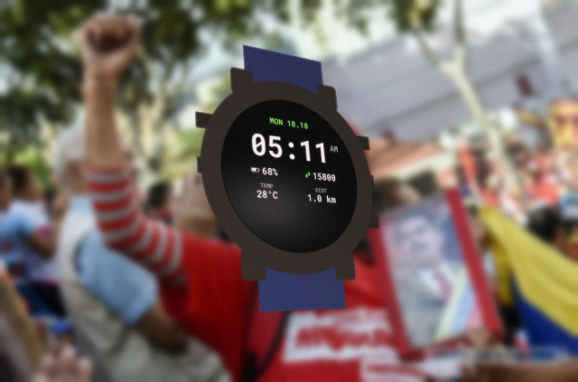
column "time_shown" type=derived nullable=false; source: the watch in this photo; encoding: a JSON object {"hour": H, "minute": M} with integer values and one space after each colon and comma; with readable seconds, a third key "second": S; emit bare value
{"hour": 5, "minute": 11}
